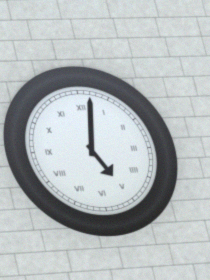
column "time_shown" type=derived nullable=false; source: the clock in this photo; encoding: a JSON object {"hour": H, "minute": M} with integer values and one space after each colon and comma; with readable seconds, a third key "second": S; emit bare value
{"hour": 5, "minute": 2}
